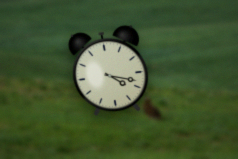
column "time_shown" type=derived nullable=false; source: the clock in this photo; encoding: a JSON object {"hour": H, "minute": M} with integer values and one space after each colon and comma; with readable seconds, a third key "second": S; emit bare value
{"hour": 4, "minute": 18}
